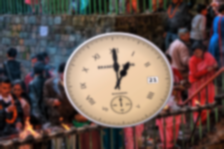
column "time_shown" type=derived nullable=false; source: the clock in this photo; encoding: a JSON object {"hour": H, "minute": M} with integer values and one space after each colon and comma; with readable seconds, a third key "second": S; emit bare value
{"hour": 1, "minute": 0}
